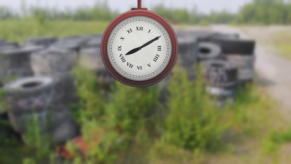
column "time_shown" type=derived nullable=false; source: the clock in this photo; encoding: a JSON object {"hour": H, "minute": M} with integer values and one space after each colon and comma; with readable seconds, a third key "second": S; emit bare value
{"hour": 8, "minute": 10}
